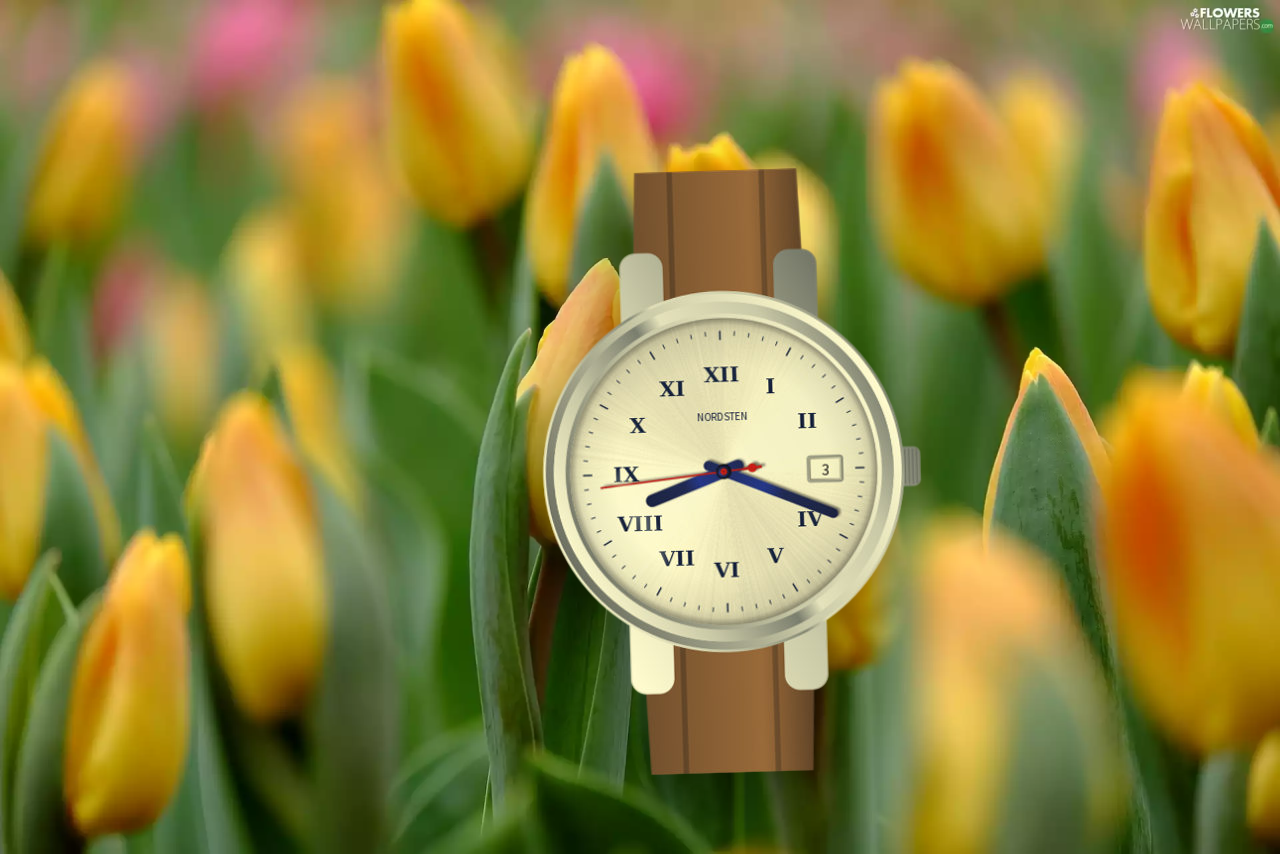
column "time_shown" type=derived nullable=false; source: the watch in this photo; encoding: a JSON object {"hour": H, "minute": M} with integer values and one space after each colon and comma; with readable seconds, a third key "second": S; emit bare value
{"hour": 8, "minute": 18, "second": 44}
